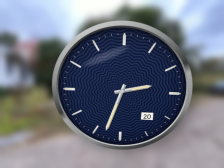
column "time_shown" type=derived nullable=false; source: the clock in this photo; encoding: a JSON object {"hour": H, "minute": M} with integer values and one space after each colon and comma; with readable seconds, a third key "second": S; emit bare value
{"hour": 2, "minute": 33}
